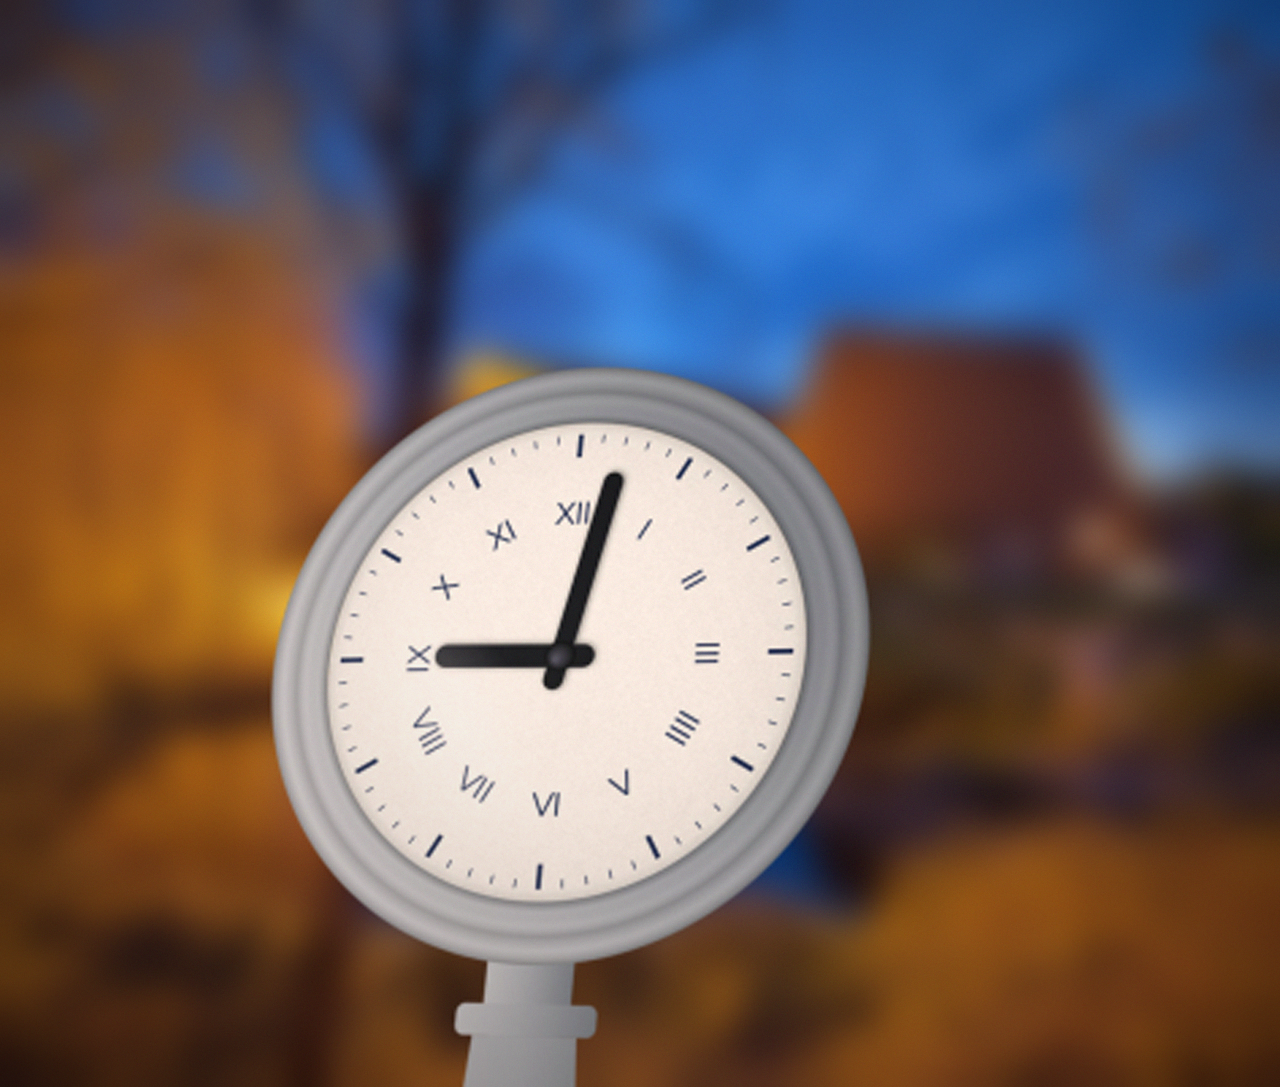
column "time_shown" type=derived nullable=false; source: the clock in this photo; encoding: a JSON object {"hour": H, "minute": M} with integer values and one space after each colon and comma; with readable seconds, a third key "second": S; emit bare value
{"hour": 9, "minute": 2}
